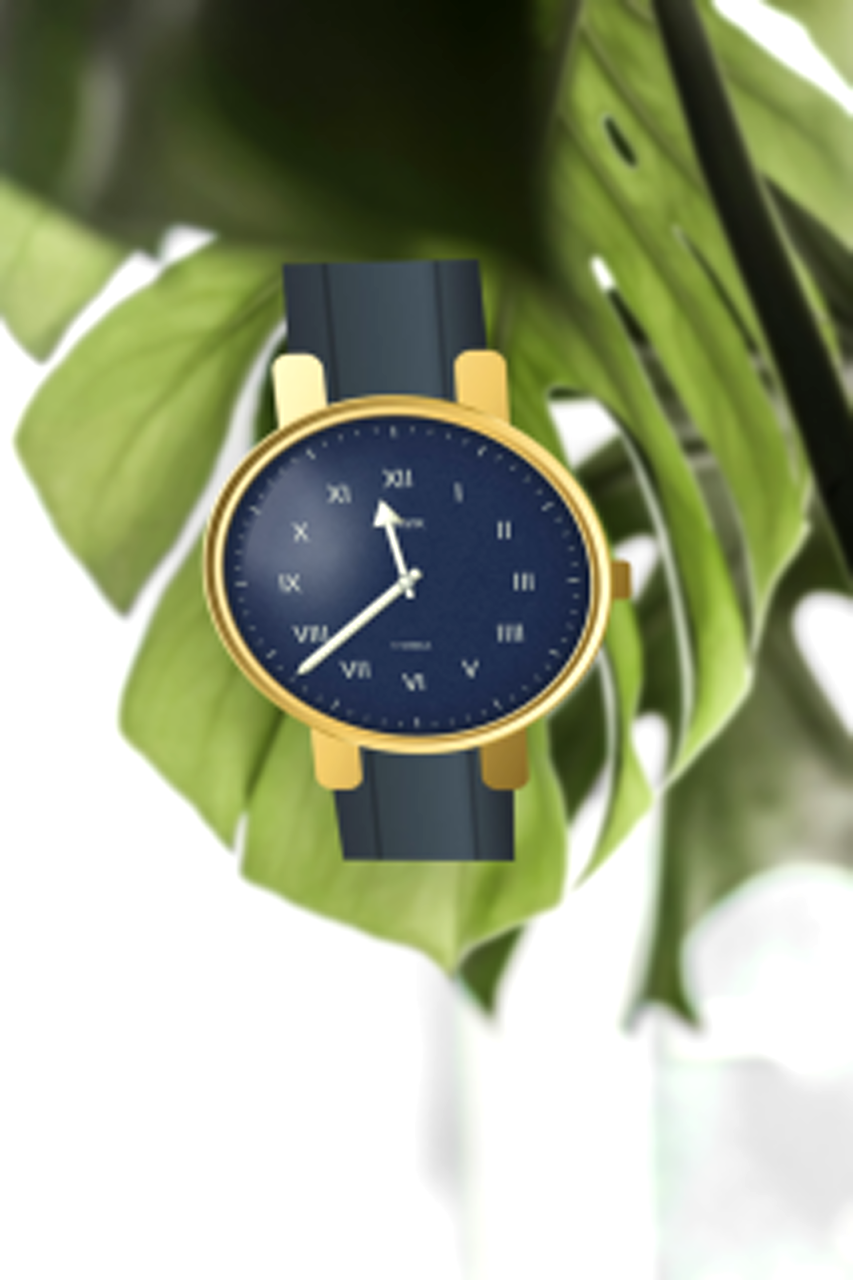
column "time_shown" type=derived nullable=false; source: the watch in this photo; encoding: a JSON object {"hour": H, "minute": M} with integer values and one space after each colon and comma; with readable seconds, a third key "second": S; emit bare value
{"hour": 11, "minute": 38}
